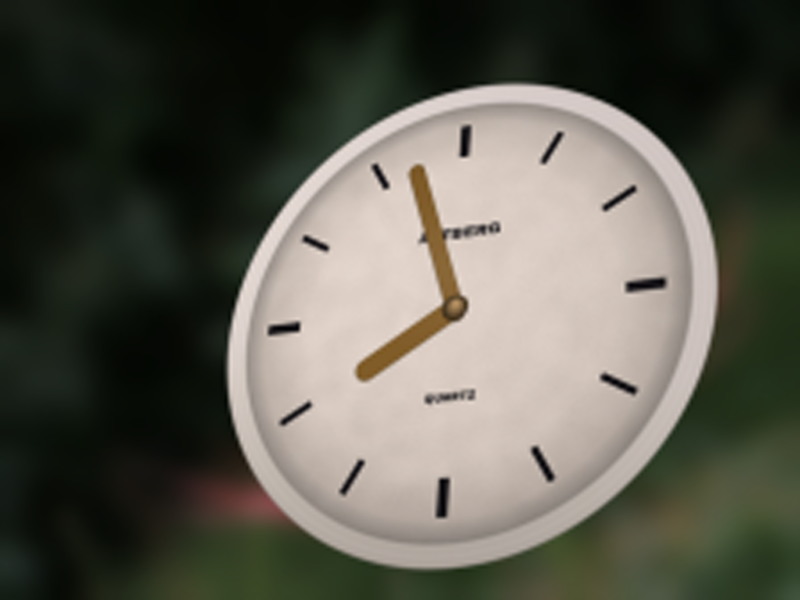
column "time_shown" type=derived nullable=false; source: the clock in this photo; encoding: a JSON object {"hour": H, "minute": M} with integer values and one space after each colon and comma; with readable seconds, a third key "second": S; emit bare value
{"hour": 7, "minute": 57}
